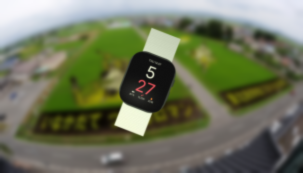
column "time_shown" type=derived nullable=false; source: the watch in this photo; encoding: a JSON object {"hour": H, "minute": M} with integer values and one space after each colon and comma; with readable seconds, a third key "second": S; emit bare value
{"hour": 5, "minute": 27}
